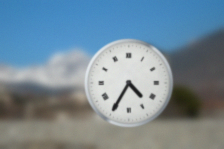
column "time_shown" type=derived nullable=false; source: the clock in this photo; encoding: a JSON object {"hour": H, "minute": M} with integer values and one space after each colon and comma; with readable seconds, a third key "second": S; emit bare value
{"hour": 4, "minute": 35}
